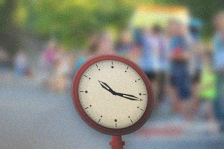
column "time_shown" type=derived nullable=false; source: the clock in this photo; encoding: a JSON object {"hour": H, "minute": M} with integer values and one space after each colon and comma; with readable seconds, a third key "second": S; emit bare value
{"hour": 10, "minute": 17}
